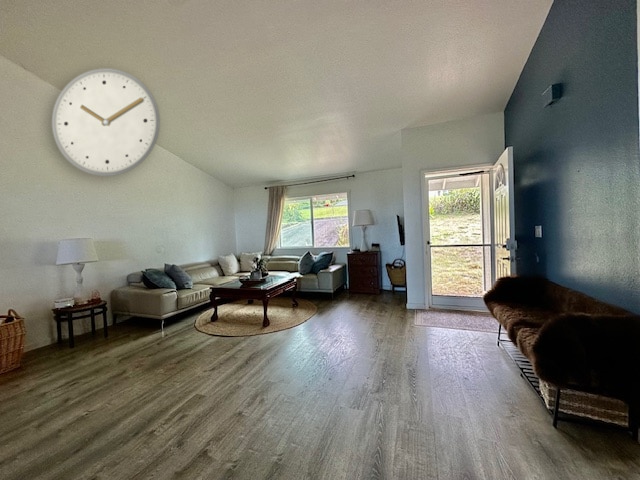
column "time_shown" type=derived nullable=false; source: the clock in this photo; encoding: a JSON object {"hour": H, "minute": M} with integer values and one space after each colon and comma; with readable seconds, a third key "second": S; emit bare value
{"hour": 10, "minute": 10}
